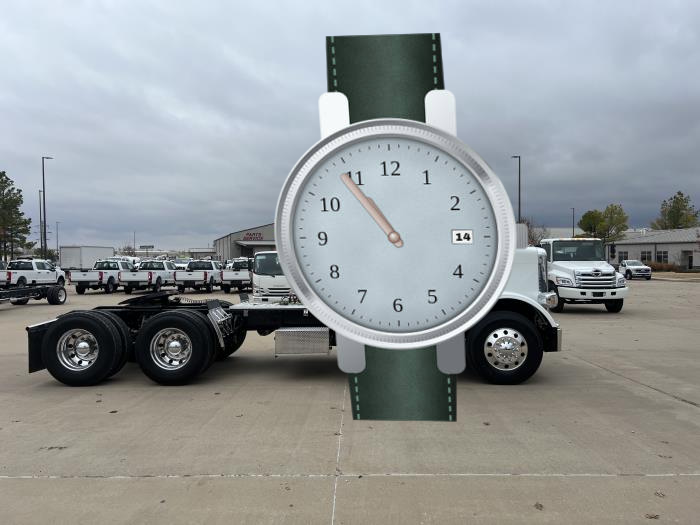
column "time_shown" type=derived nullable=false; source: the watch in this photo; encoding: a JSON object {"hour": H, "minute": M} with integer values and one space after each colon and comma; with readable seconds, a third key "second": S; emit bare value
{"hour": 10, "minute": 54}
